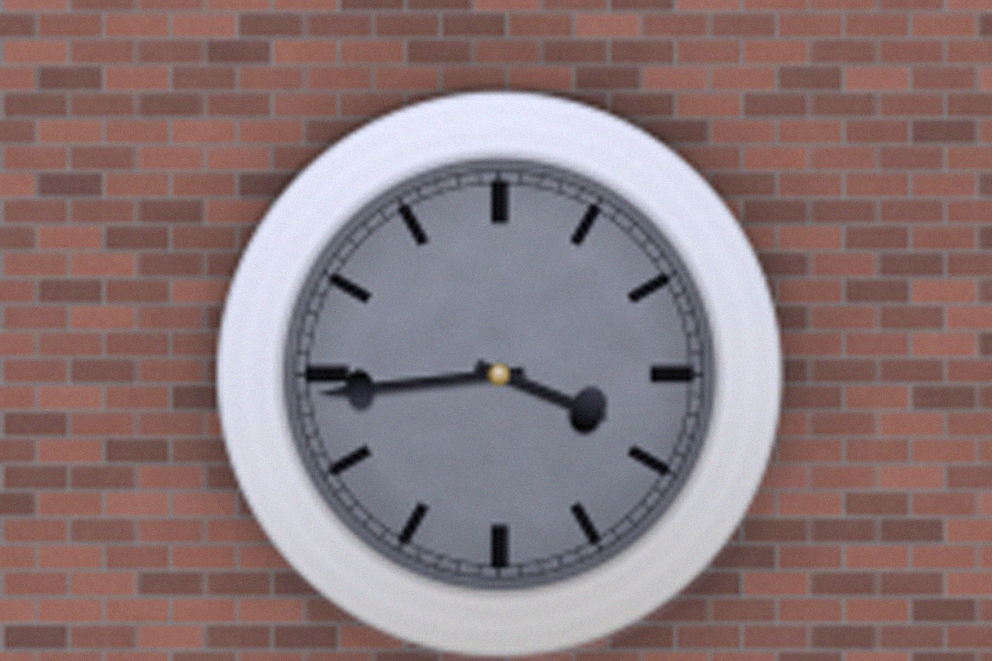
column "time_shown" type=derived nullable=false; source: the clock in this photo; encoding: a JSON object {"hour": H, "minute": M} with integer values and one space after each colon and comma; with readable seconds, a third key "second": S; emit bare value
{"hour": 3, "minute": 44}
